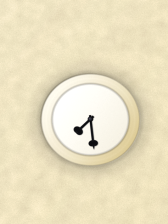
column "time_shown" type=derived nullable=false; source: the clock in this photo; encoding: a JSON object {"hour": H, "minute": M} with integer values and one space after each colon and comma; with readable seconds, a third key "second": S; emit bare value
{"hour": 7, "minute": 29}
